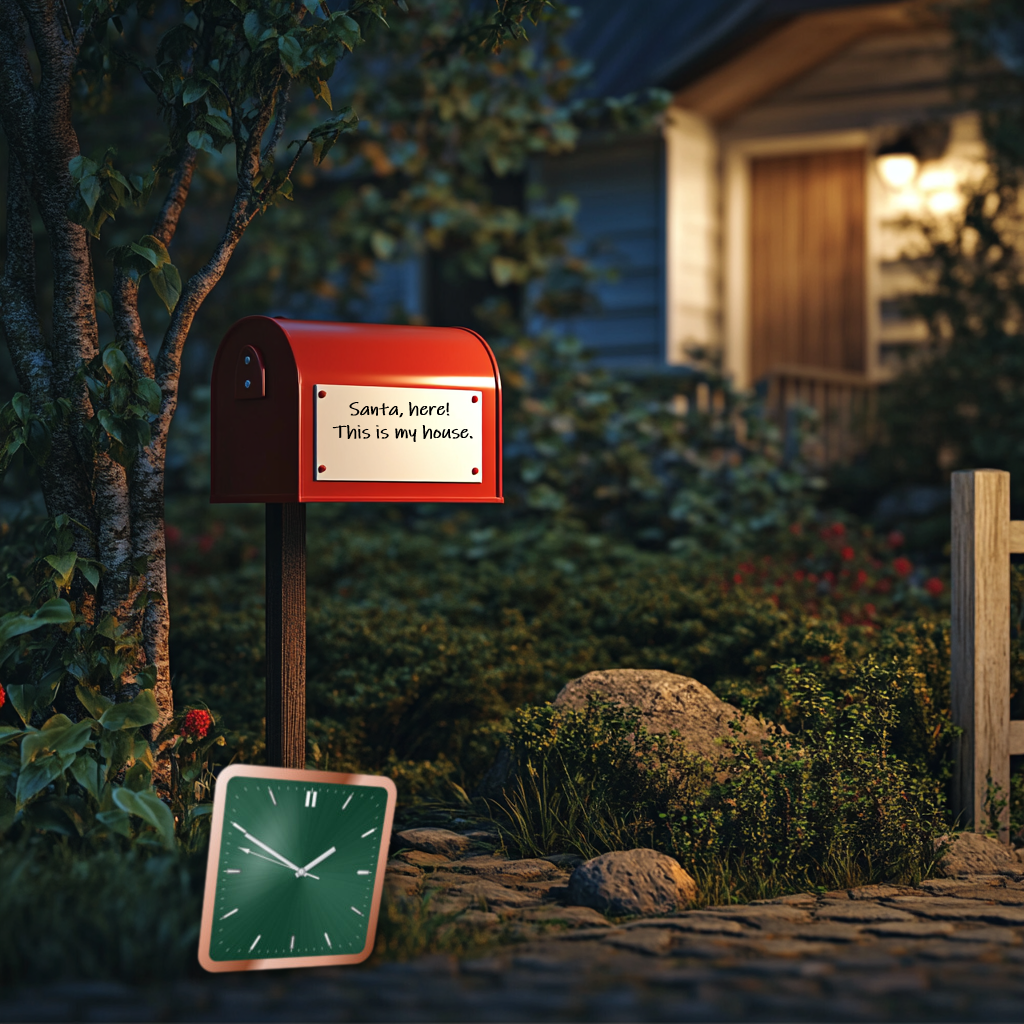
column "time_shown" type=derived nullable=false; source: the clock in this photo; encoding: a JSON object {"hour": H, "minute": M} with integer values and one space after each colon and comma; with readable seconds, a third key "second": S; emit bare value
{"hour": 1, "minute": 49, "second": 48}
